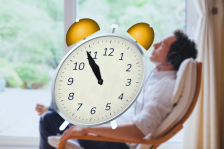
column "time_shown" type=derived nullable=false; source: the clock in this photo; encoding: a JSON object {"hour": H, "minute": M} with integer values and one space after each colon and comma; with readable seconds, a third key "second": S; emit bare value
{"hour": 10, "minute": 54}
